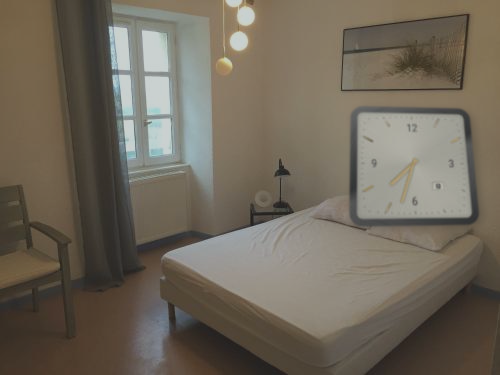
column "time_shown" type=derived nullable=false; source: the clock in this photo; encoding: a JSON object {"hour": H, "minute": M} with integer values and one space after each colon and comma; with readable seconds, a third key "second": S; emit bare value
{"hour": 7, "minute": 33}
